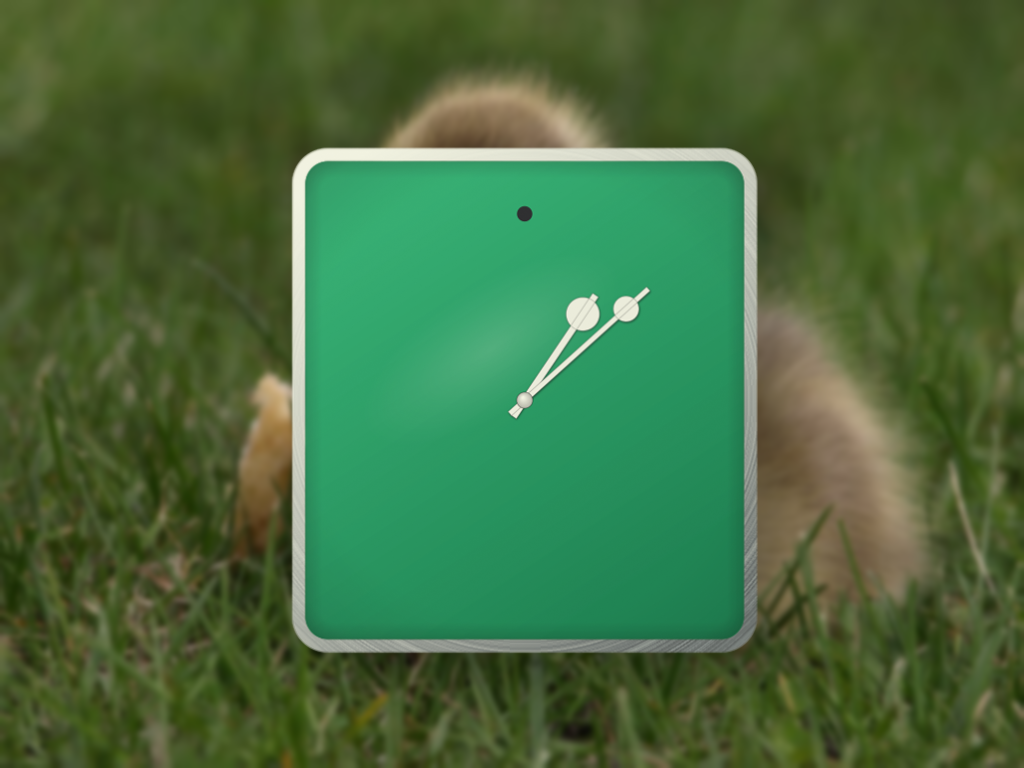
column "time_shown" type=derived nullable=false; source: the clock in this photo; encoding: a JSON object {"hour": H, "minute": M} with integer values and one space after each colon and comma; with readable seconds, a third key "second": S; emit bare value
{"hour": 1, "minute": 8}
